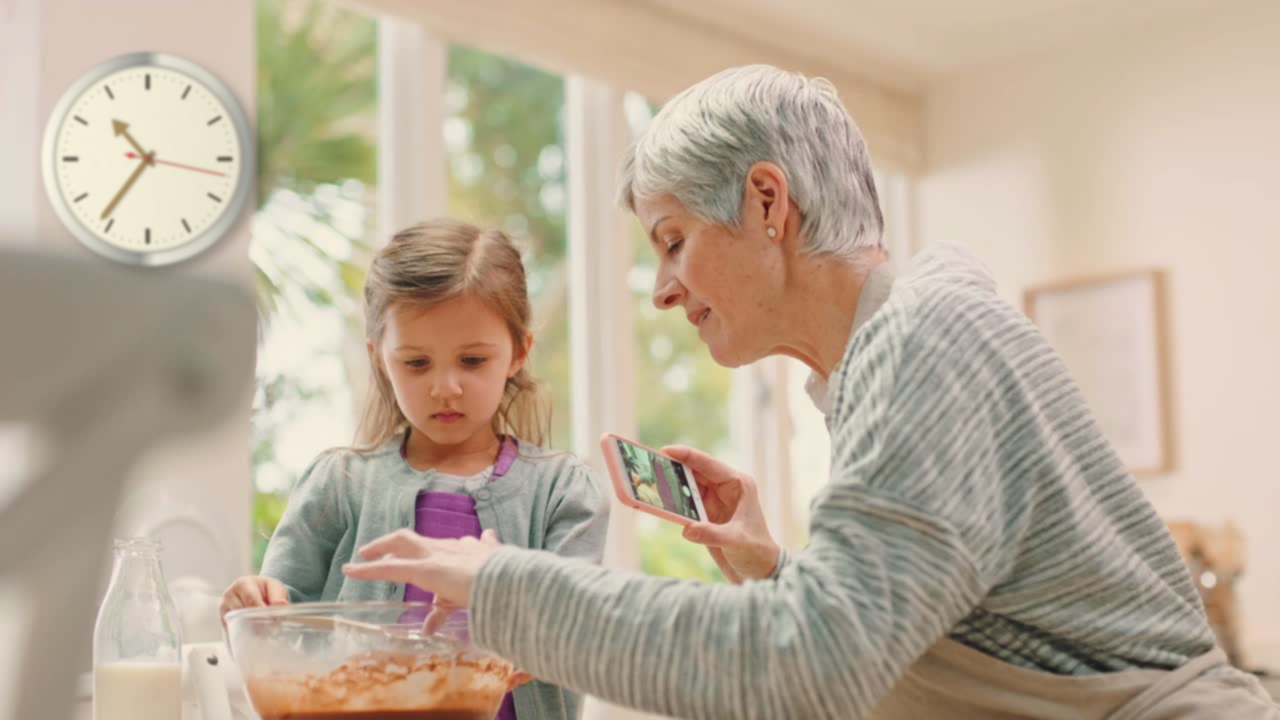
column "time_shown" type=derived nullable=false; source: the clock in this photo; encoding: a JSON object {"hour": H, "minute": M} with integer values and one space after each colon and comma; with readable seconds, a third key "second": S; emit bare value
{"hour": 10, "minute": 36, "second": 17}
